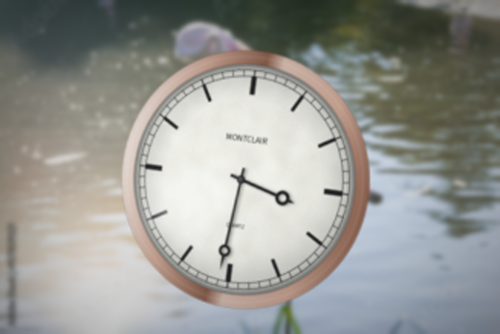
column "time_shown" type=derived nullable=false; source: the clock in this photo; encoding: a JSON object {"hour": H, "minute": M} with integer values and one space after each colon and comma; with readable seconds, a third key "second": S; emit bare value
{"hour": 3, "minute": 31}
